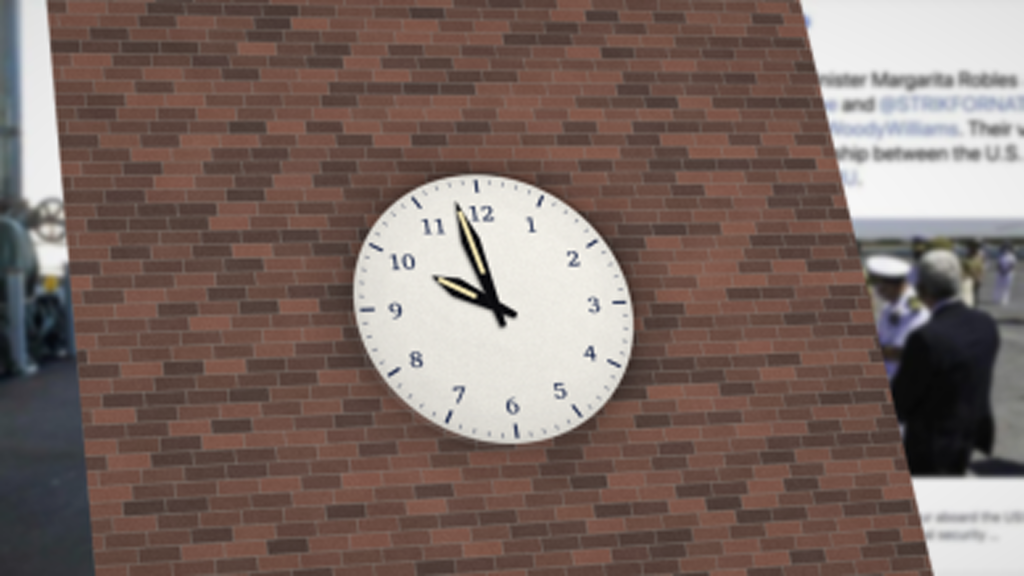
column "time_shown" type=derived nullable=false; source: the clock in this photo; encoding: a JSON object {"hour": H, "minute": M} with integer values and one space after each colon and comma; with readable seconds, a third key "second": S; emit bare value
{"hour": 9, "minute": 58}
